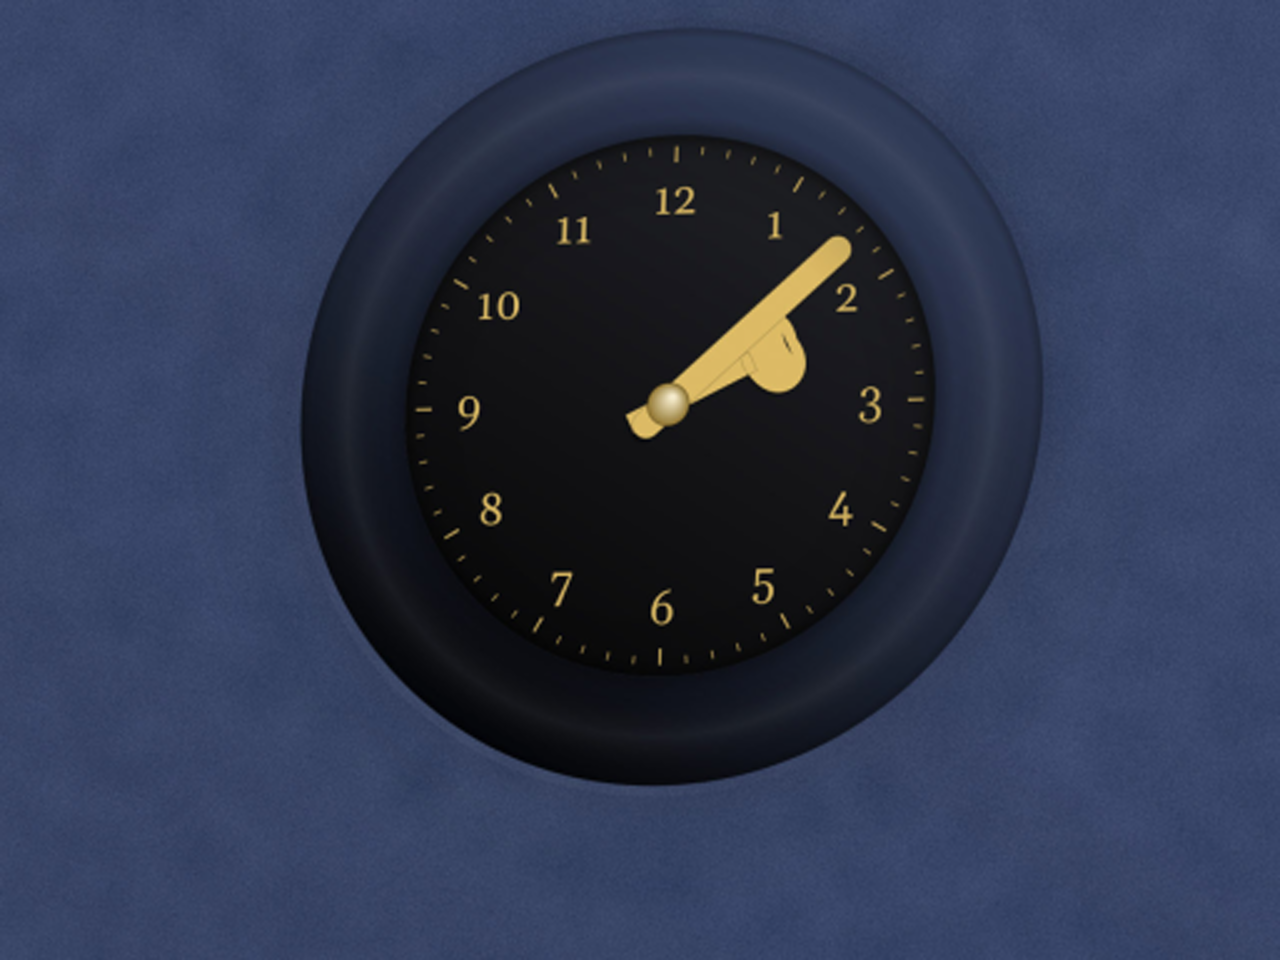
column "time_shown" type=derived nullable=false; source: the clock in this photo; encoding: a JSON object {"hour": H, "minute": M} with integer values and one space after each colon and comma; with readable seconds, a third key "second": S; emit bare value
{"hour": 2, "minute": 8}
